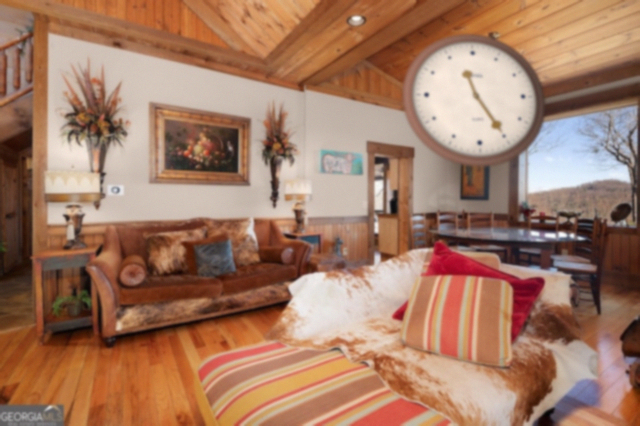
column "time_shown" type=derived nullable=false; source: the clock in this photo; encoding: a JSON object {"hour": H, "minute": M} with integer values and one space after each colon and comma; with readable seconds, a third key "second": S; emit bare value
{"hour": 11, "minute": 25}
